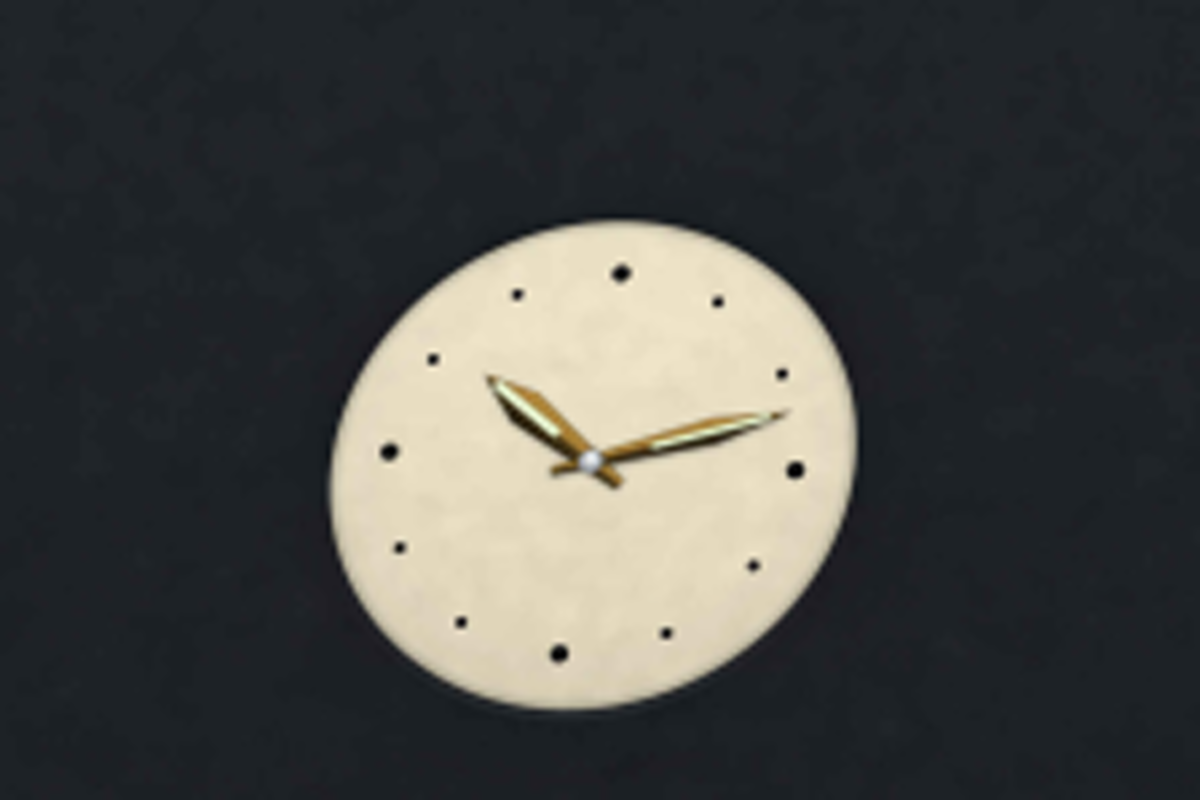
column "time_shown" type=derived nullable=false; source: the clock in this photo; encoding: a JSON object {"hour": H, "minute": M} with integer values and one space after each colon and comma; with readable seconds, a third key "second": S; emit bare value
{"hour": 10, "minute": 12}
